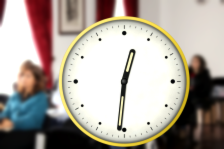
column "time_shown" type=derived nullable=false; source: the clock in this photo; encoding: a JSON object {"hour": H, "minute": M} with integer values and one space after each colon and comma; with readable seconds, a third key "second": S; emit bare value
{"hour": 12, "minute": 31}
